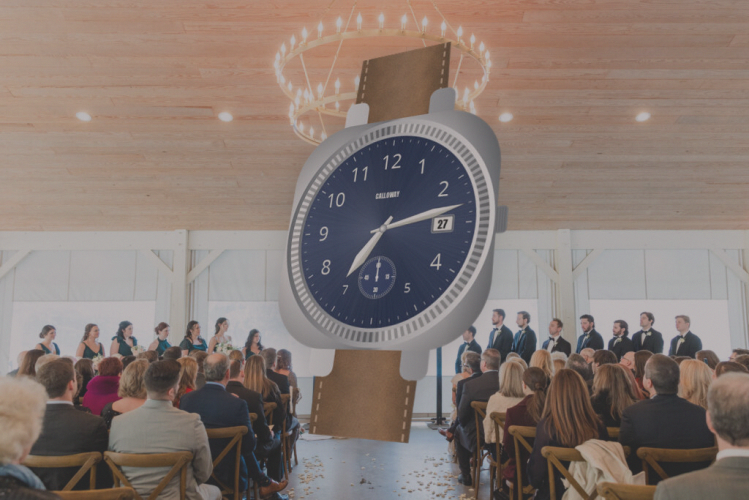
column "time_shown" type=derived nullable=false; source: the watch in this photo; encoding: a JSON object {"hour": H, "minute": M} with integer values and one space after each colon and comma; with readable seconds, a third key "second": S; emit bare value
{"hour": 7, "minute": 13}
